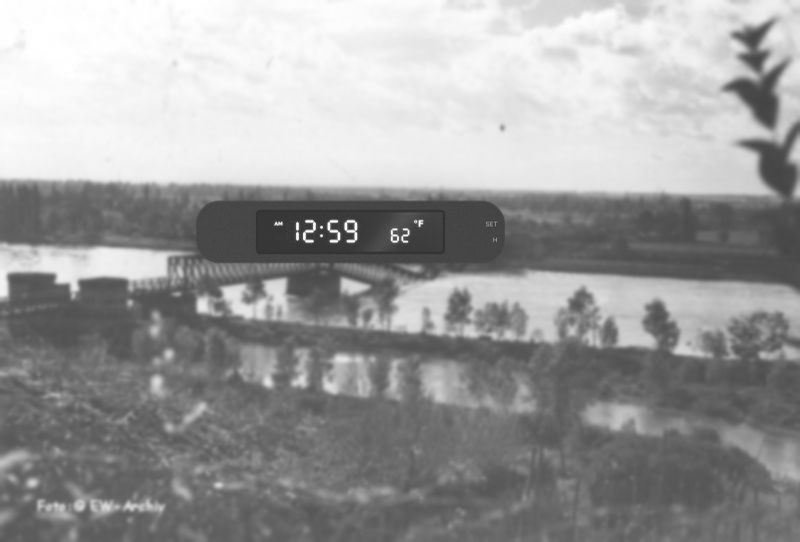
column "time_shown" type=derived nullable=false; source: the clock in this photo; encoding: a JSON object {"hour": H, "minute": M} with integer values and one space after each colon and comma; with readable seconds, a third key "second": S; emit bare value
{"hour": 12, "minute": 59}
